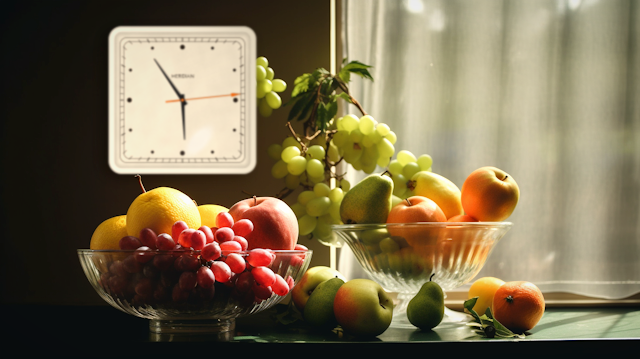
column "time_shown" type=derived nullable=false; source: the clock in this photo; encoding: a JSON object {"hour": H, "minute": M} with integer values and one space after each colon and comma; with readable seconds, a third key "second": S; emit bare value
{"hour": 5, "minute": 54, "second": 14}
